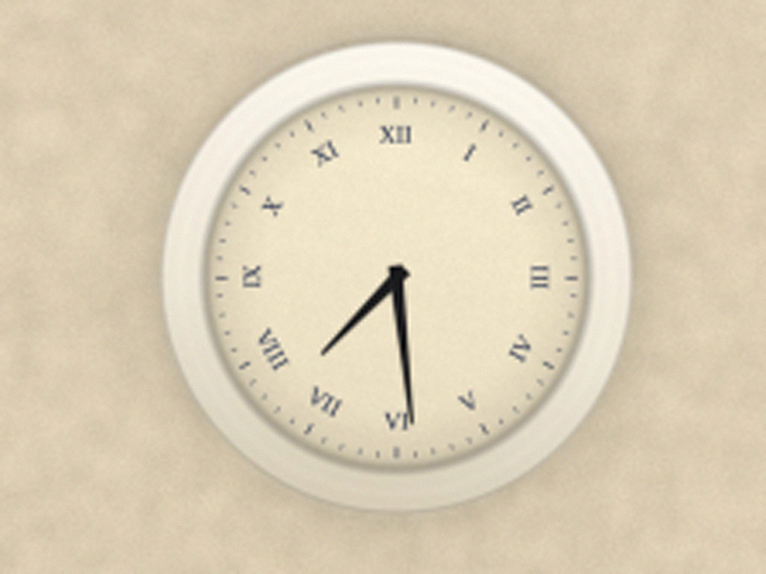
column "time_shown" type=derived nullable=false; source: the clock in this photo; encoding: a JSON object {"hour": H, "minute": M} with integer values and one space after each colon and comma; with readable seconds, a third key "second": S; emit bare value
{"hour": 7, "minute": 29}
